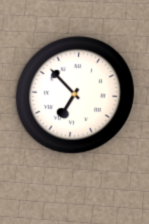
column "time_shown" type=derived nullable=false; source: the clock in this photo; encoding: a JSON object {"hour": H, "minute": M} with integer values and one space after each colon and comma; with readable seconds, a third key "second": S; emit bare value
{"hour": 6, "minute": 52}
